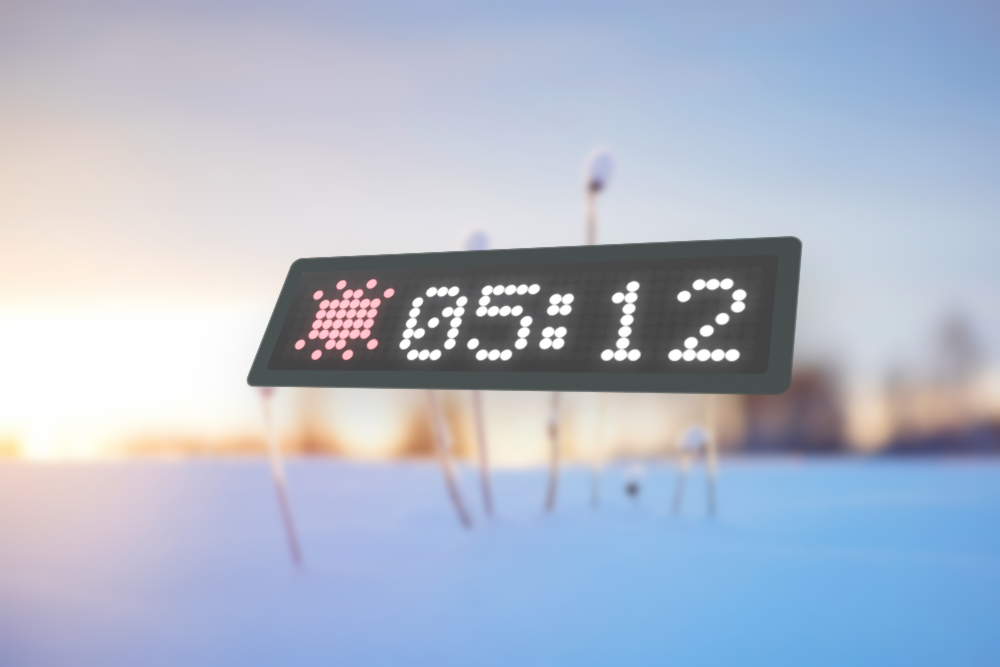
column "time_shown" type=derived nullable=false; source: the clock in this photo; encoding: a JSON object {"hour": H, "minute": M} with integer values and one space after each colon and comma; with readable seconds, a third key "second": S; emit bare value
{"hour": 5, "minute": 12}
